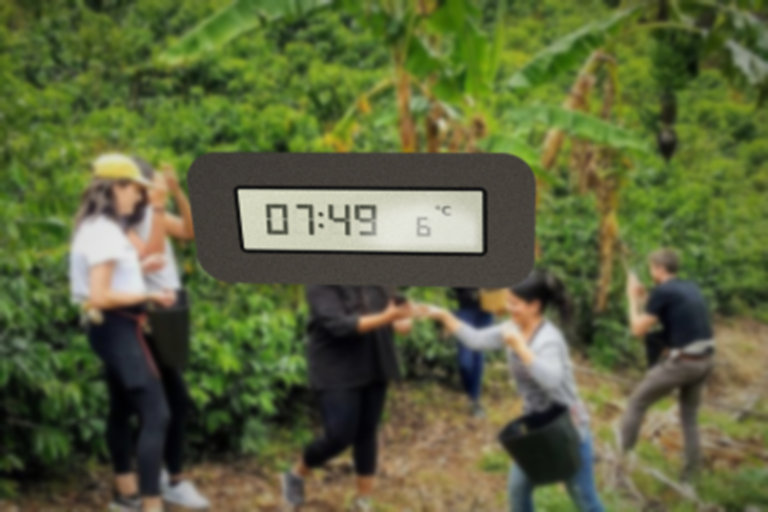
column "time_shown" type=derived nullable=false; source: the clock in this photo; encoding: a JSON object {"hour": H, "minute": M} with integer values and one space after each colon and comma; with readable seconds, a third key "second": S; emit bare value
{"hour": 7, "minute": 49}
